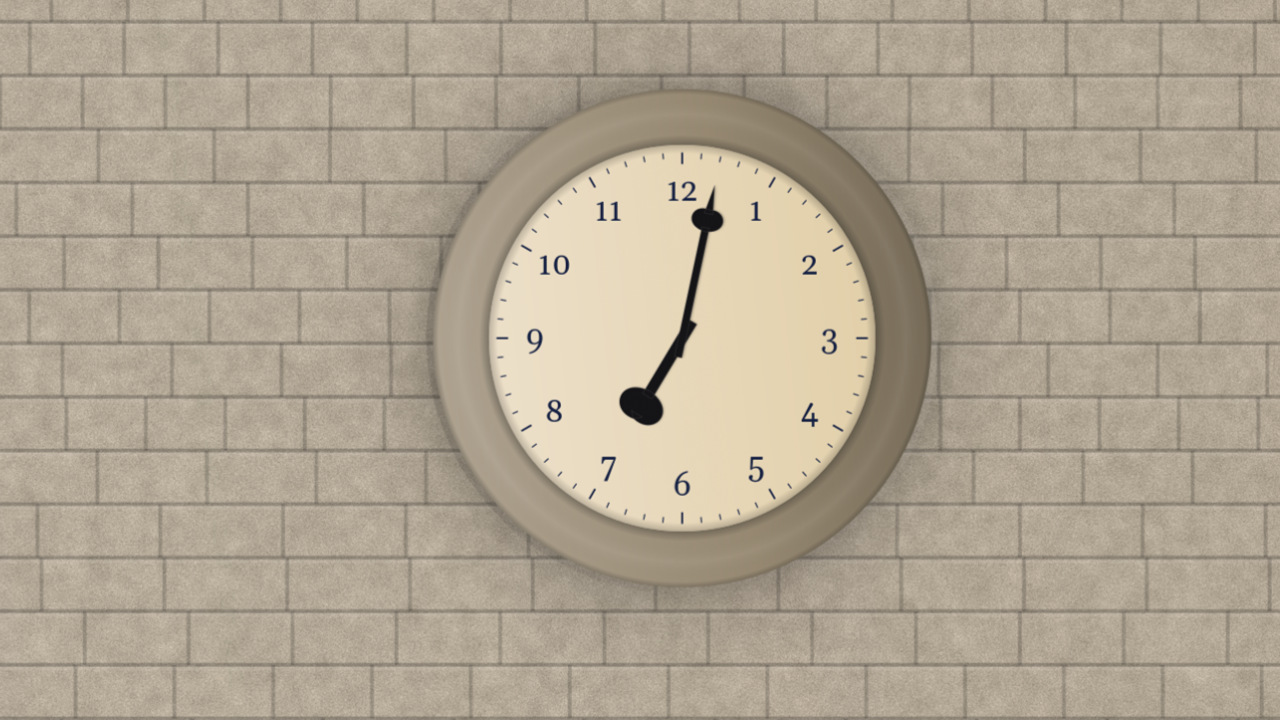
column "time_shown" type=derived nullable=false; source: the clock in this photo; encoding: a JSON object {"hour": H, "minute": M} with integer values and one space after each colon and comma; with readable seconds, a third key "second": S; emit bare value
{"hour": 7, "minute": 2}
